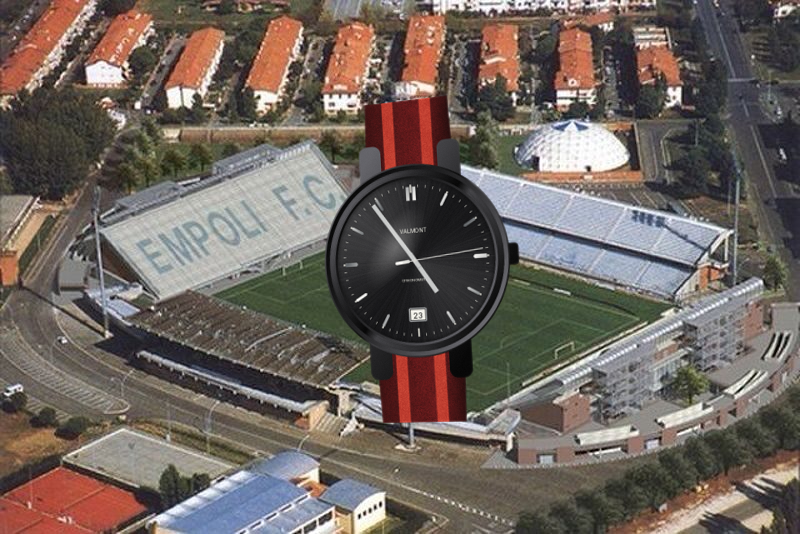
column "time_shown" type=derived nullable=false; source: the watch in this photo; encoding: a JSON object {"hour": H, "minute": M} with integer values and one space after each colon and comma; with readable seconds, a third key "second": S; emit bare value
{"hour": 4, "minute": 54, "second": 14}
